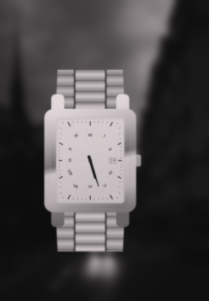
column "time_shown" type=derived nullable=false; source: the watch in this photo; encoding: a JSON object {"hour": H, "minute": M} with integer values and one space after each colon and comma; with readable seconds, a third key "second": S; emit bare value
{"hour": 5, "minute": 27}
